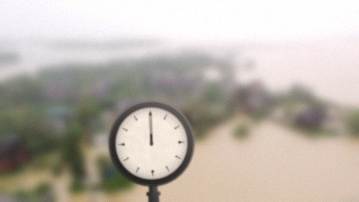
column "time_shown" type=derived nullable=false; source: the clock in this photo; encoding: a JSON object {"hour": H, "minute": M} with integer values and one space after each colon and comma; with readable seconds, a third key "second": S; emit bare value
{"hour": 12, "minute": 0}
